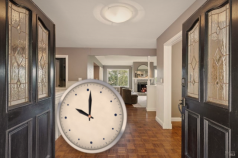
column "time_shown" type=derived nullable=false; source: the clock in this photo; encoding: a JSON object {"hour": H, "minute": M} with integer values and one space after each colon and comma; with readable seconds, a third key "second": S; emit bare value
{"hour": 10, "minute": 1}
